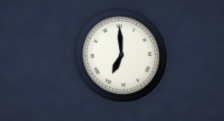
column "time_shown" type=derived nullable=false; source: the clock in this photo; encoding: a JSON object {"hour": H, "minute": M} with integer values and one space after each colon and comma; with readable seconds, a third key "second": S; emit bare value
{"hour": 7, "minute": 0}
